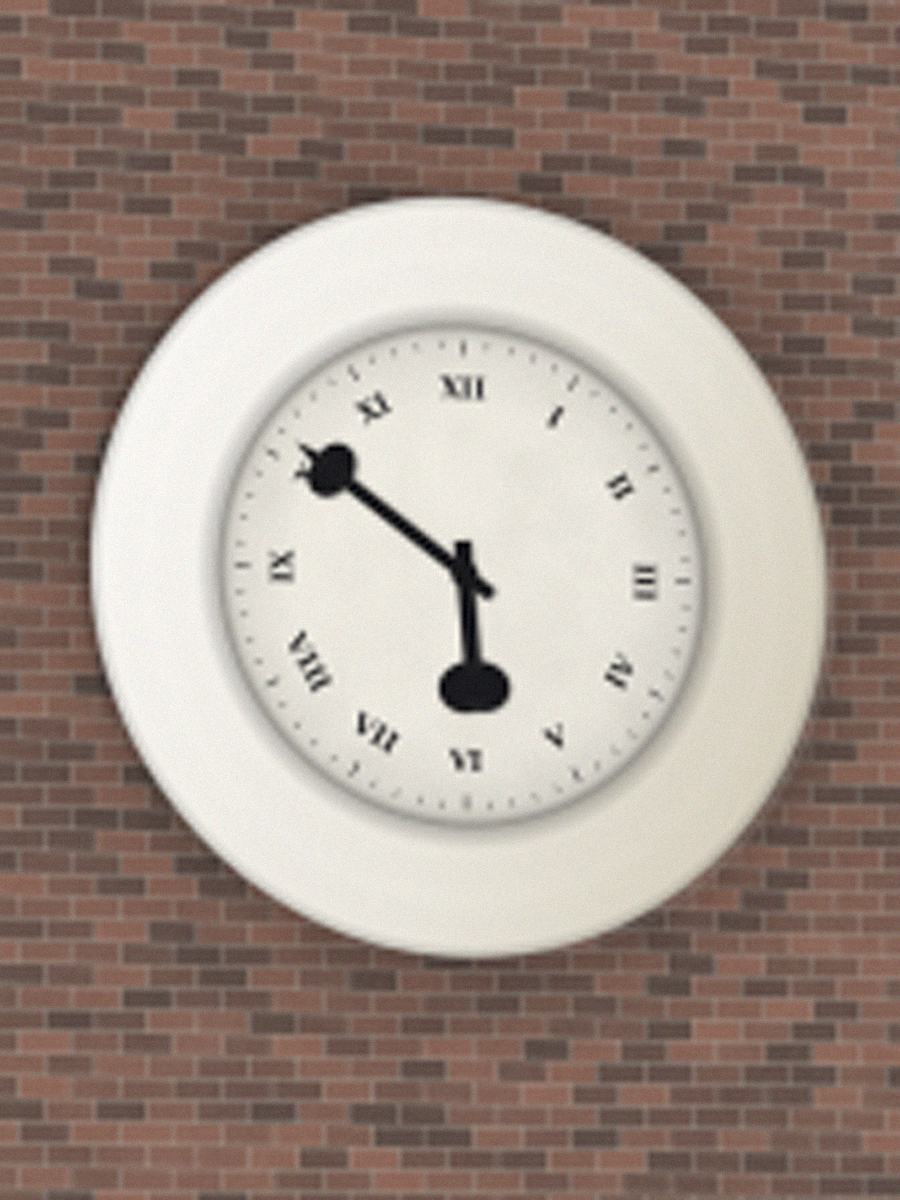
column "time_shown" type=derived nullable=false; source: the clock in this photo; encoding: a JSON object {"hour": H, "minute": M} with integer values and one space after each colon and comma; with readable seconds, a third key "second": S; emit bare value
{"hour": 5, "minute": 51}
